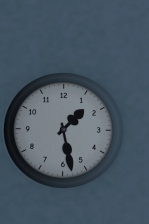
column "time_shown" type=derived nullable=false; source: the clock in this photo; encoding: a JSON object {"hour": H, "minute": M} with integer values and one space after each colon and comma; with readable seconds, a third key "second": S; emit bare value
{"hour": 1, "minute": 28}
